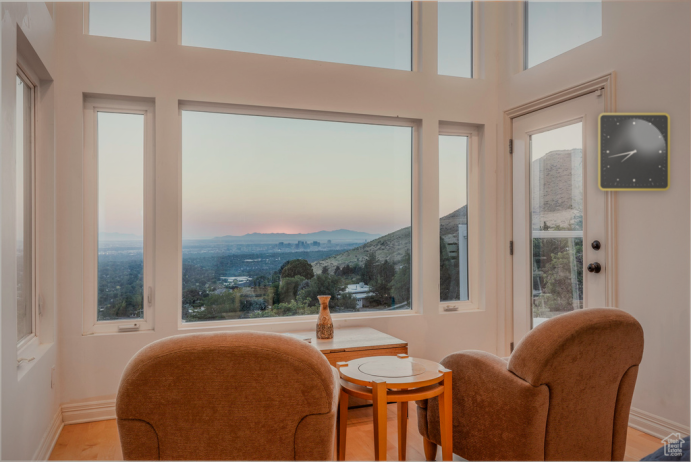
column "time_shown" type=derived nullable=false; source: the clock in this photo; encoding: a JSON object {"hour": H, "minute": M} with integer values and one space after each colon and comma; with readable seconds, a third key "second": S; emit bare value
{"hour": 7, "minute": 43}
